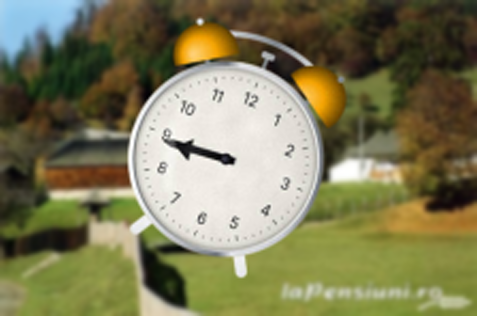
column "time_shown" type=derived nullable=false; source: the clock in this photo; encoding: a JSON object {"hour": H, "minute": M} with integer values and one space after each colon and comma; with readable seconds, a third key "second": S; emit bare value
{"hour": 8, "minute": 44}
